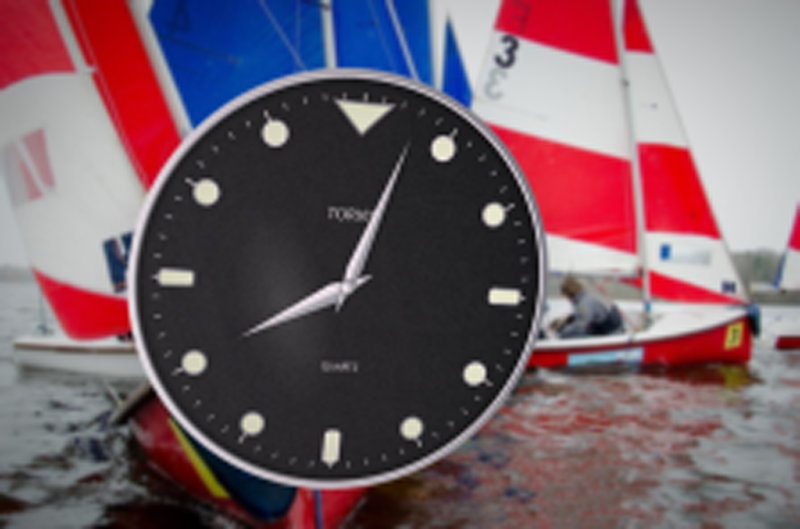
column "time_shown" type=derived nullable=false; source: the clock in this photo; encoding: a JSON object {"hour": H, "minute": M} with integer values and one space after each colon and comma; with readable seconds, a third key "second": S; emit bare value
{"hour": 8, "minute": 3}
